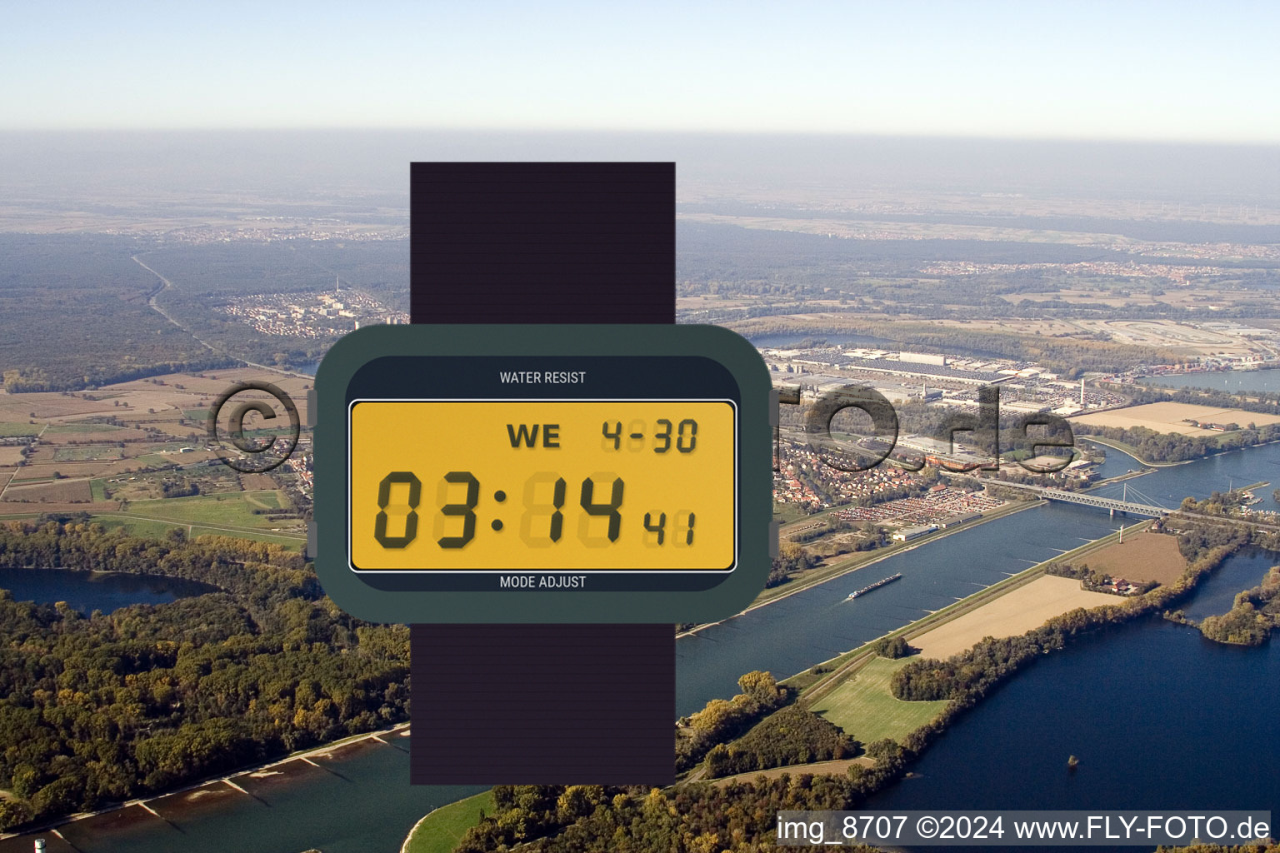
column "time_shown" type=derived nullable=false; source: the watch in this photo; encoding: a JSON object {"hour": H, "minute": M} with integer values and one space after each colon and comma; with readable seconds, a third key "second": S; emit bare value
{"hour": 3, "minute": 14, "second": 41}
